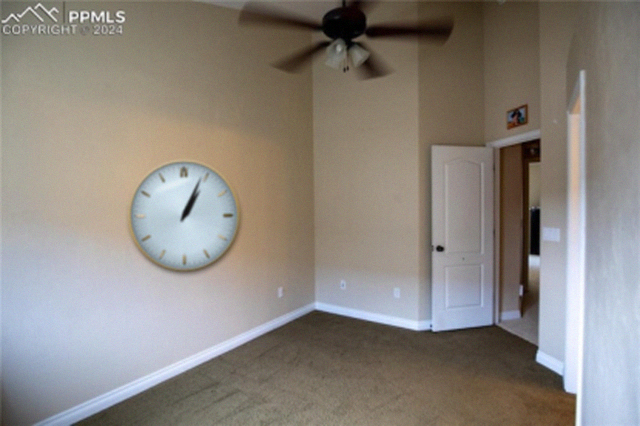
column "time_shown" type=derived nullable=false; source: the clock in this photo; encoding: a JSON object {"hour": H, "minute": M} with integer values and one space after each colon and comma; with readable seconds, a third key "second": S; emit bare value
{"hour": 1, "minute": 4}
